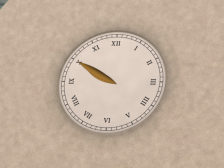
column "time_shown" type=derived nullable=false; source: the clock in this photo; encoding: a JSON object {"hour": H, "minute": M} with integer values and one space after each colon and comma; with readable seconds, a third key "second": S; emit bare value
{"hour": 9, "minute": 50}
